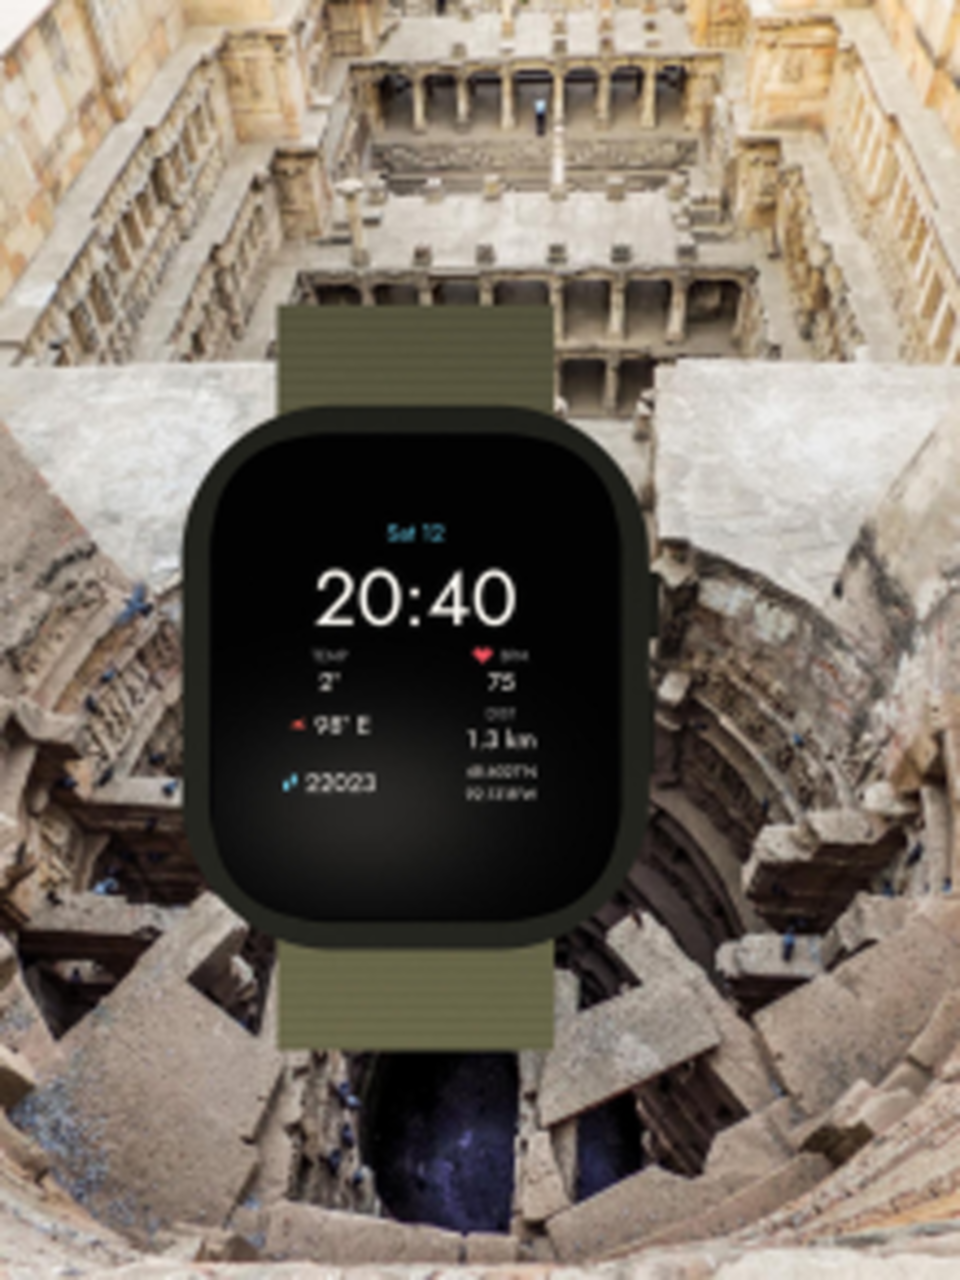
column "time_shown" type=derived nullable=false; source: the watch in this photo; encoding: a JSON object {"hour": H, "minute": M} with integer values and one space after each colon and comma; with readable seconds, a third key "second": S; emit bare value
{"hour": 20, "minute": 40}
